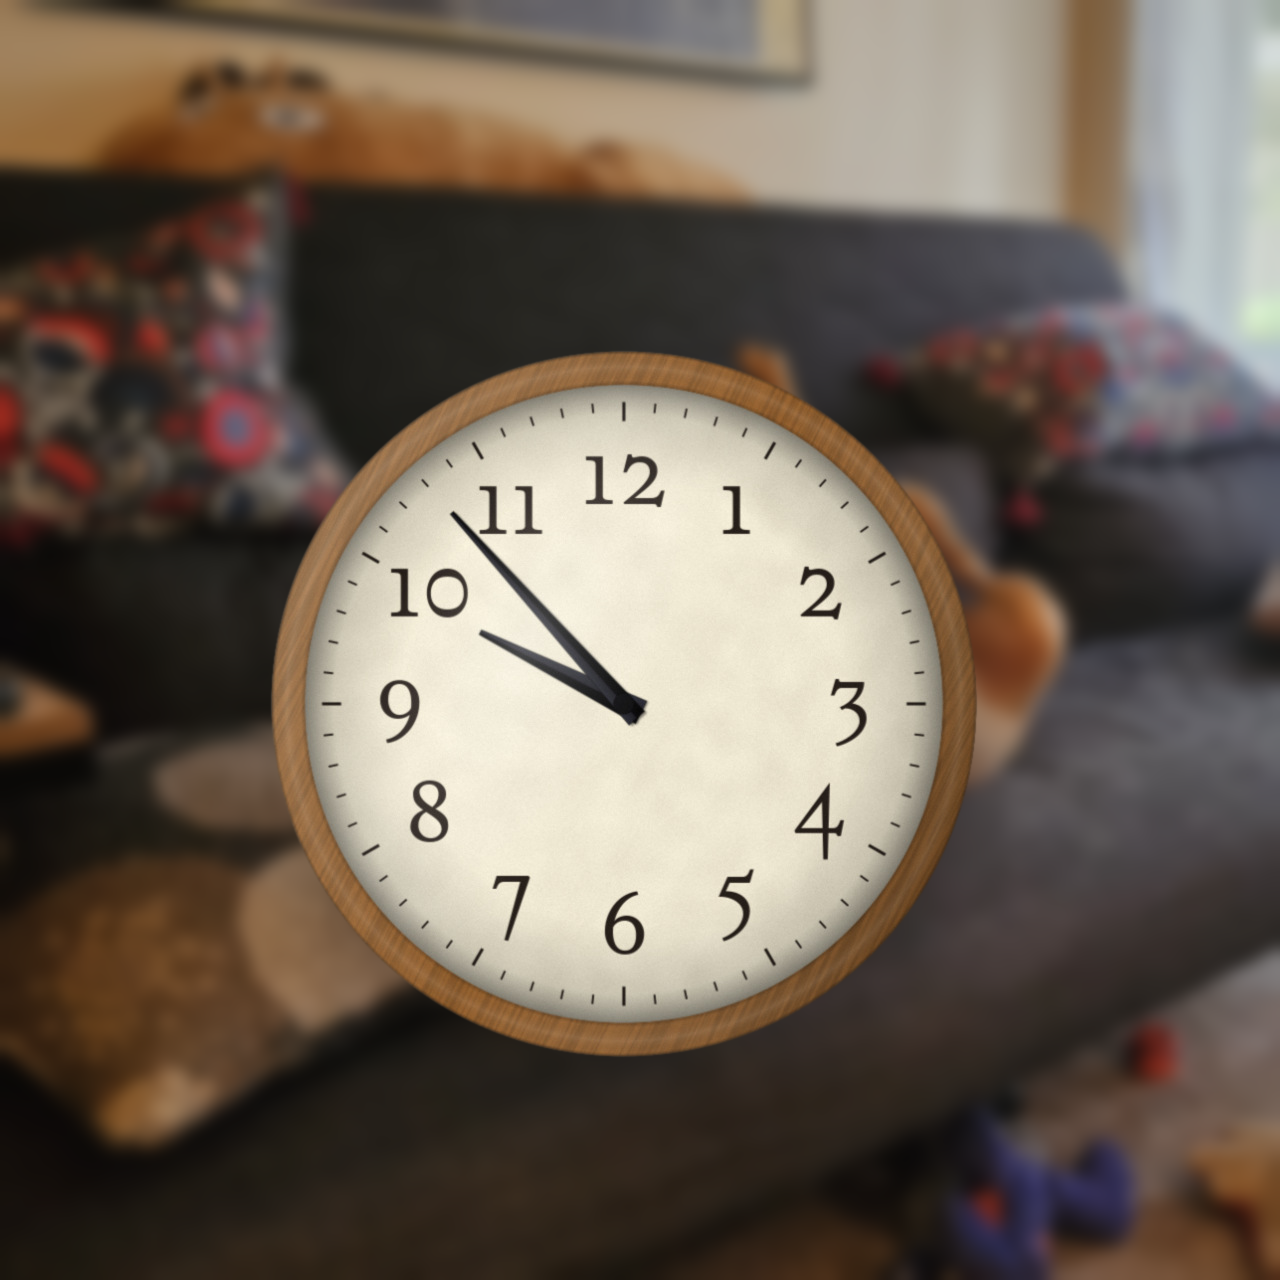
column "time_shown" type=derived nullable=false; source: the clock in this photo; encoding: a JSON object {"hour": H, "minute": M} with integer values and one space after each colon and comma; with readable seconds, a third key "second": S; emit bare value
{"hour": 9, "minute": 53}
